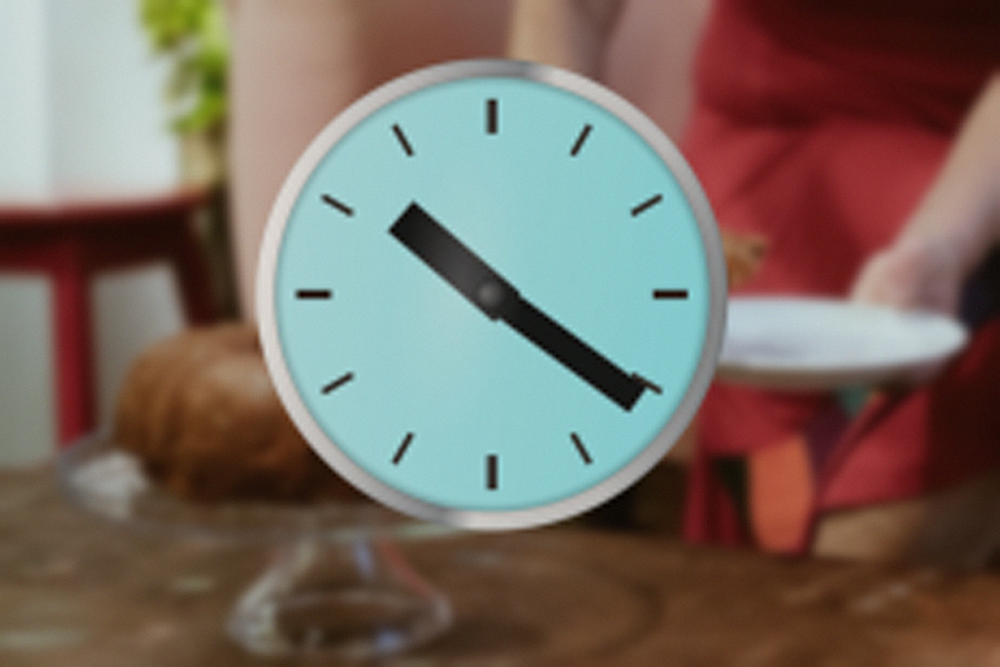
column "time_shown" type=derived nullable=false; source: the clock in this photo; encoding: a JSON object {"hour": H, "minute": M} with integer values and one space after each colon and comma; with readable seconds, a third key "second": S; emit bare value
{"hour": 10, "minute": 21}
